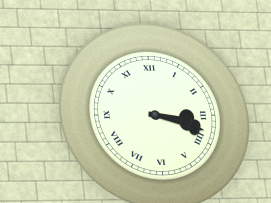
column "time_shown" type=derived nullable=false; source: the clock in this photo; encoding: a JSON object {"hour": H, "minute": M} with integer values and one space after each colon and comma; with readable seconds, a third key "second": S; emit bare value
{"hour": 3, "minute": 18}
